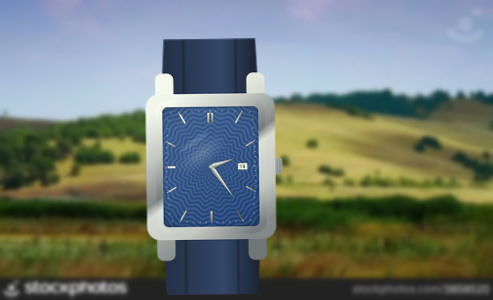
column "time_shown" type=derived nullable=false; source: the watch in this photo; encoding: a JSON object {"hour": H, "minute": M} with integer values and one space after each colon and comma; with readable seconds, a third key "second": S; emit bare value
{"hour": 2, "minute": 24}
